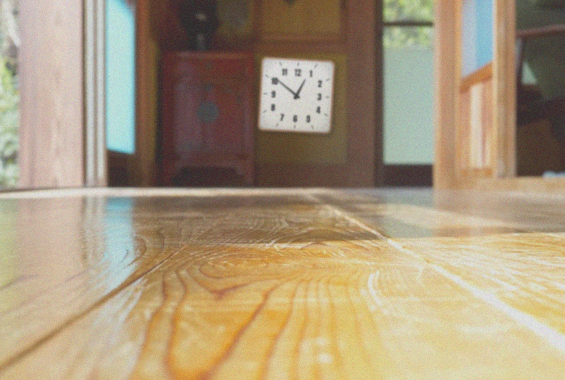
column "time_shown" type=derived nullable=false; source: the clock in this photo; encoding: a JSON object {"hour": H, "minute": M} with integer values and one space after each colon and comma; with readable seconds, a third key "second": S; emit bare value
{"hour": 12, "minute": 51}
